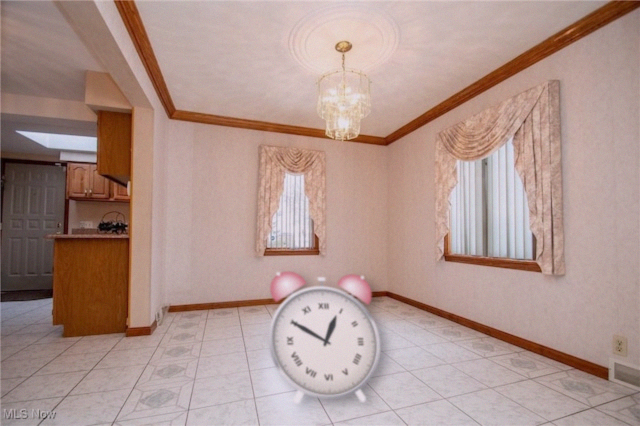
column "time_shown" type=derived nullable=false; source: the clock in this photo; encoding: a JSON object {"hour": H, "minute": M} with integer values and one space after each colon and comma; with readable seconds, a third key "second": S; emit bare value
{"hour": 12, "minute": 50}
